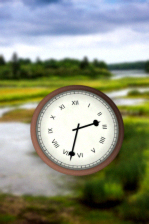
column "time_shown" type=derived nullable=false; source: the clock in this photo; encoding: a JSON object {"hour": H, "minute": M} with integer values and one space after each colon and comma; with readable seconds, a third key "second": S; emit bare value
{"hour": 2, "minute": 33}
